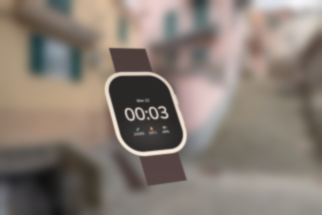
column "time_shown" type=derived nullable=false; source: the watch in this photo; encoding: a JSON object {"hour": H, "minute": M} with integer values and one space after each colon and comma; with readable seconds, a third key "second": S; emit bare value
{"hour": 0, "minute": 3}
